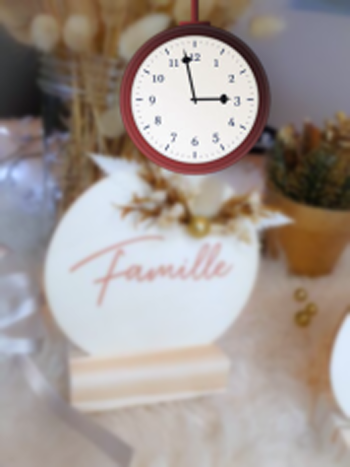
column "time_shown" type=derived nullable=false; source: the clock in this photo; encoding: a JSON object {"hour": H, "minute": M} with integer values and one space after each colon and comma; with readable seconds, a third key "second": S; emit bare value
{"hour": 2, "minute": 58}
